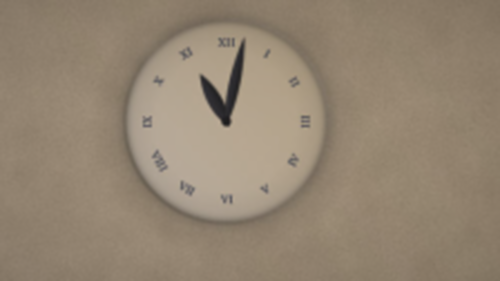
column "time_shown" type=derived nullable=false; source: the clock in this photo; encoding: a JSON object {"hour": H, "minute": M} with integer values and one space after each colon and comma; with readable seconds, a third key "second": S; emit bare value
{"hour": 11, "minute": 2}
